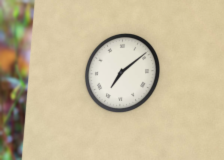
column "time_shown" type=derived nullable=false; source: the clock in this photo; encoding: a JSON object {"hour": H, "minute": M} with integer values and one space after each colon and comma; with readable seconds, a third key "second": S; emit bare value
{"hour": 7, "minute": 9}
